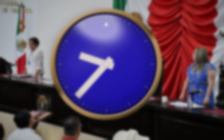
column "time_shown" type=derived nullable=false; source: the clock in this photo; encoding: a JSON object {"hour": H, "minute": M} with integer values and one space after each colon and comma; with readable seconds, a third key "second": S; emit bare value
{"hour": 9, "minute": 37}
